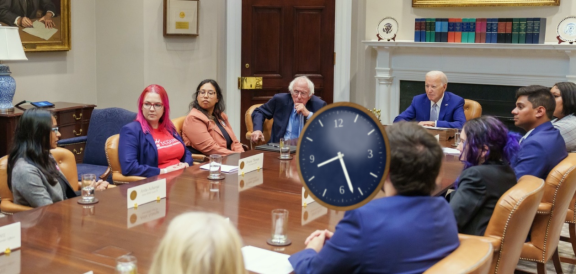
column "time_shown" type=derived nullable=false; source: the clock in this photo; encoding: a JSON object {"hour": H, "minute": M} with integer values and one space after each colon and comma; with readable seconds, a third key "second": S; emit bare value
{"hour": 8, "minute": 27}
